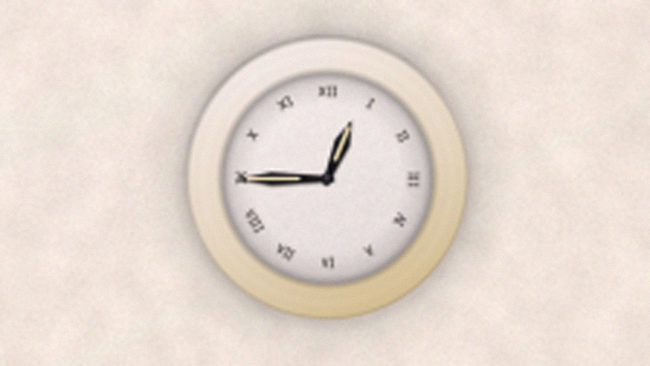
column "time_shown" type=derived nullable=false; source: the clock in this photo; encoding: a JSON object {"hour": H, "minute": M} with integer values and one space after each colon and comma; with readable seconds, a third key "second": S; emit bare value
{"hour": 12, "minute": 45}
